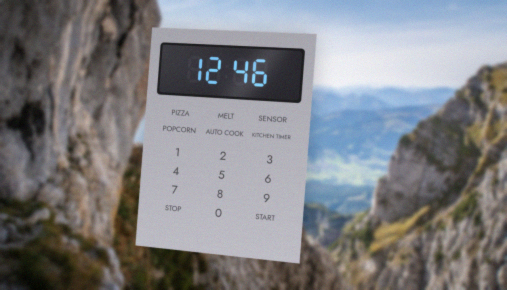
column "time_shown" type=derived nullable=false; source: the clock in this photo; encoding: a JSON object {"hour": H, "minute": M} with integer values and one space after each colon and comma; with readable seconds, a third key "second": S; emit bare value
{"hour": 12, "minute": 46}
